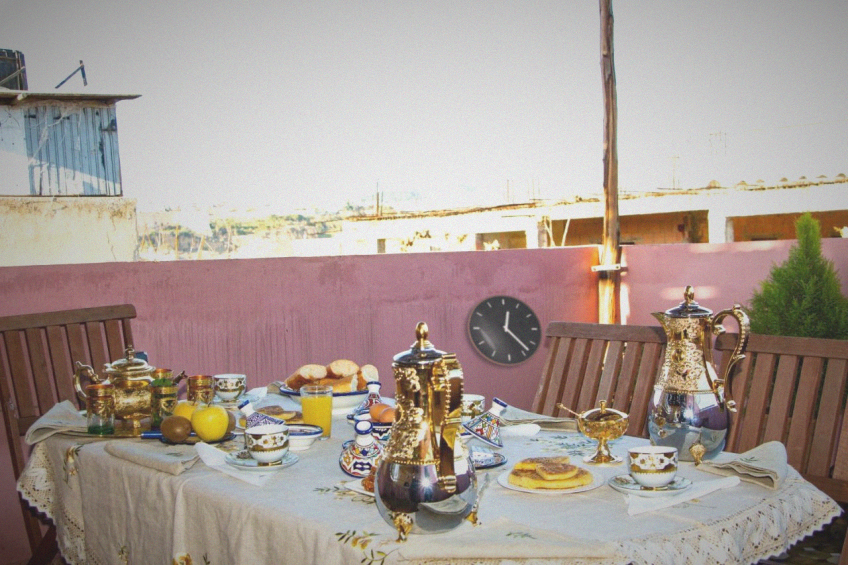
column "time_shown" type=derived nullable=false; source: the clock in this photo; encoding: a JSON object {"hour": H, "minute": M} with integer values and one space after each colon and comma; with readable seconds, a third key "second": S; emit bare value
{"hour": 12, "minute": 23}
